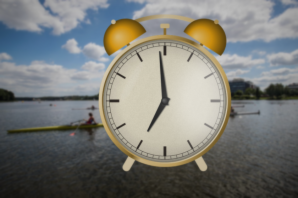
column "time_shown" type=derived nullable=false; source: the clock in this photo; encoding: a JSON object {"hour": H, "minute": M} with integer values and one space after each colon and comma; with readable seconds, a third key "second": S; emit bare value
{"hour": 6, "minute": 59}
